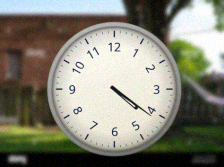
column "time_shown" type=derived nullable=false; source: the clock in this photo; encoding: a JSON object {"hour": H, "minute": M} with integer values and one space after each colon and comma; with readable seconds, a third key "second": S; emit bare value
{"hour": 4, "minute": 21}
